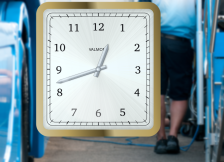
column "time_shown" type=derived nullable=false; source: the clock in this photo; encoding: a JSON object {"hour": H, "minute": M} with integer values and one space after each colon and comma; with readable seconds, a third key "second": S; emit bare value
{"hour": 12, "minute": 42}
